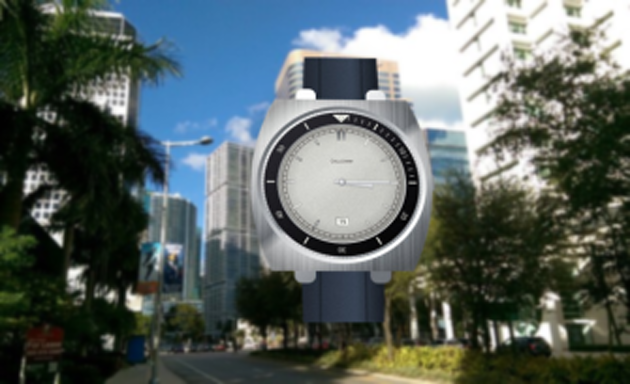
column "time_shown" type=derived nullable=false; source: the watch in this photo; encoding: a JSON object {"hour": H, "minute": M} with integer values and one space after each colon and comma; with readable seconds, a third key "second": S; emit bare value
{"hour": 3, "minute": 15}
